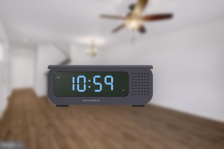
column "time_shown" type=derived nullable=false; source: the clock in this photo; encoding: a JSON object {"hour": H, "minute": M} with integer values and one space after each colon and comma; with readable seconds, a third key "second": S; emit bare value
{"hour": 10, "minute": 59}
